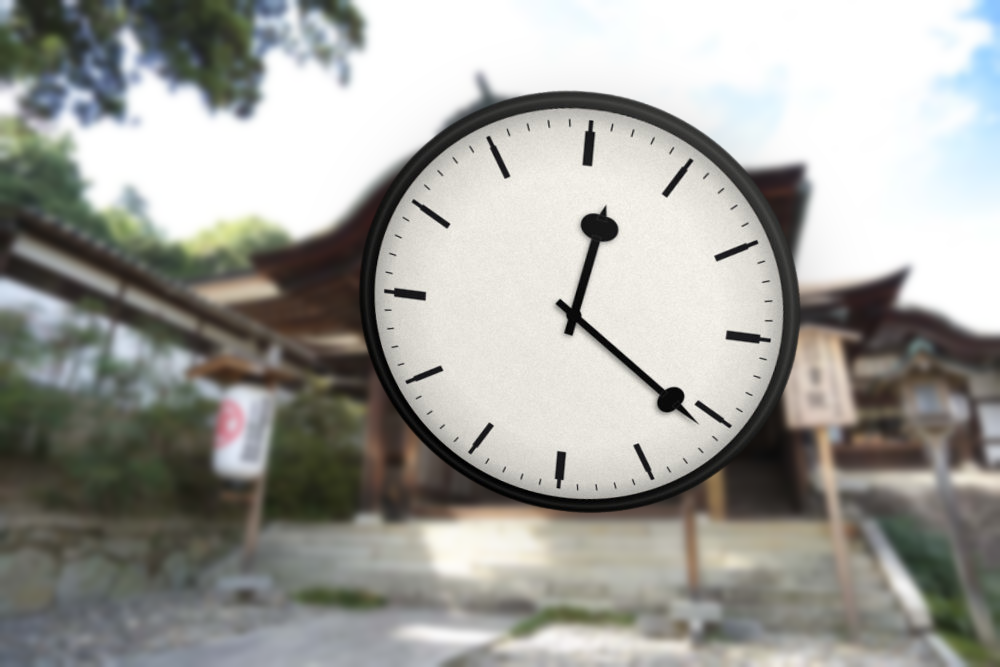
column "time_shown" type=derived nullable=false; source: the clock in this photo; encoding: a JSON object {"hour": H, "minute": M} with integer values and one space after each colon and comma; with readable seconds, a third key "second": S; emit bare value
{"hour": 12, "minute": 21}
